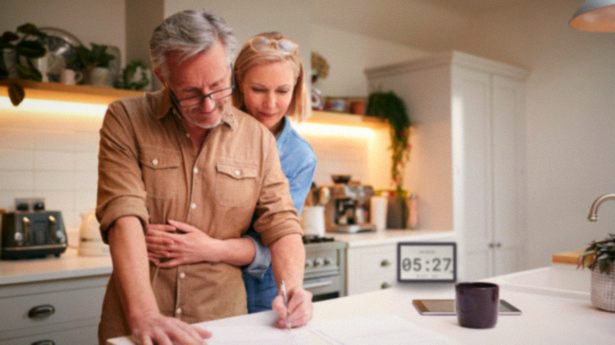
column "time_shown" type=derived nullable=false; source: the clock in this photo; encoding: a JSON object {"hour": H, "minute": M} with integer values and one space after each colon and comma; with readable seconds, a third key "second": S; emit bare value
{"hour": 5, "minute": 27}
